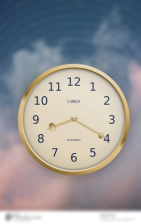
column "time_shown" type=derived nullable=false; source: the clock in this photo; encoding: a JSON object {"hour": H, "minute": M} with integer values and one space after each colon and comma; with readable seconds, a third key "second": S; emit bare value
{"hour": 8, "minute": 20}
